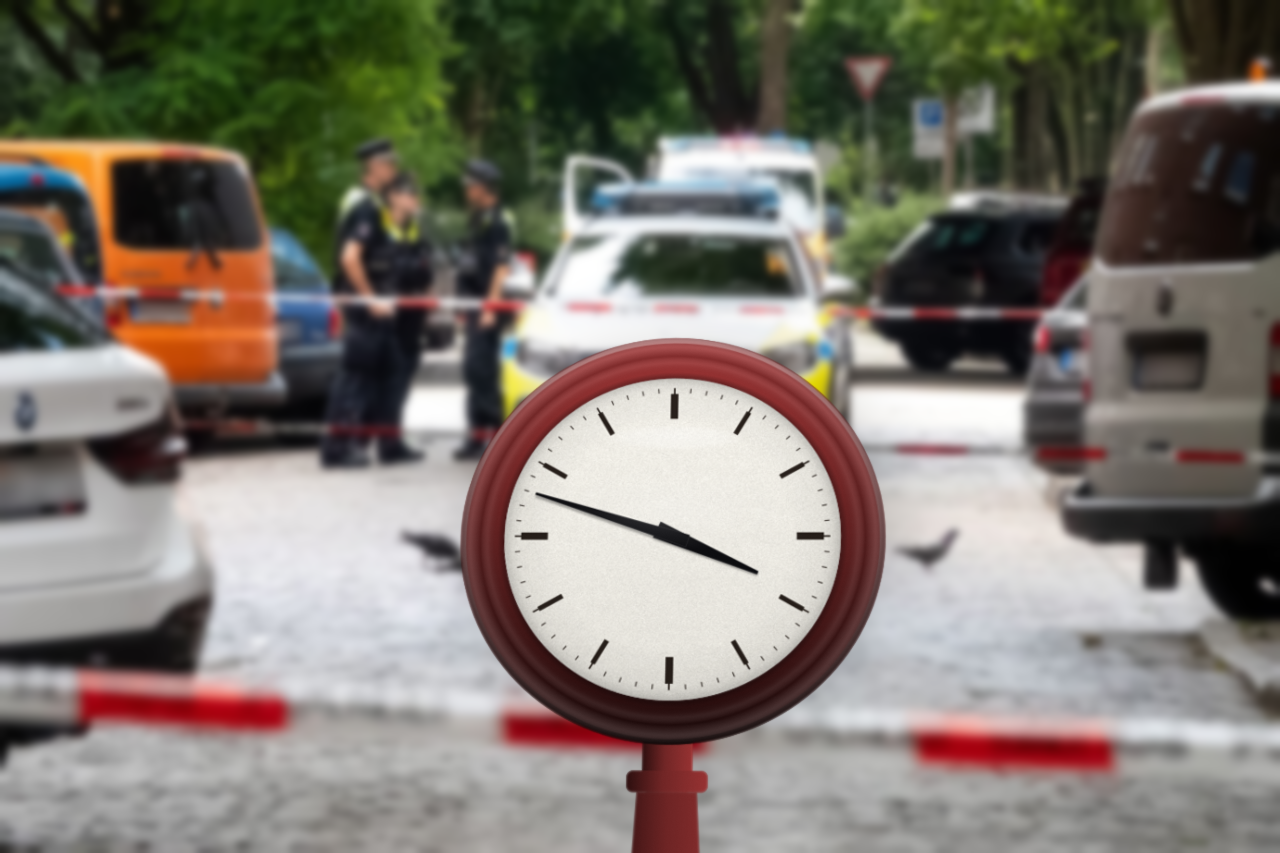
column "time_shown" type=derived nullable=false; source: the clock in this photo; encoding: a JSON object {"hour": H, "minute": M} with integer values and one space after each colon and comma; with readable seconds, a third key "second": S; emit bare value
{"hour": 3, "minute": 48}
